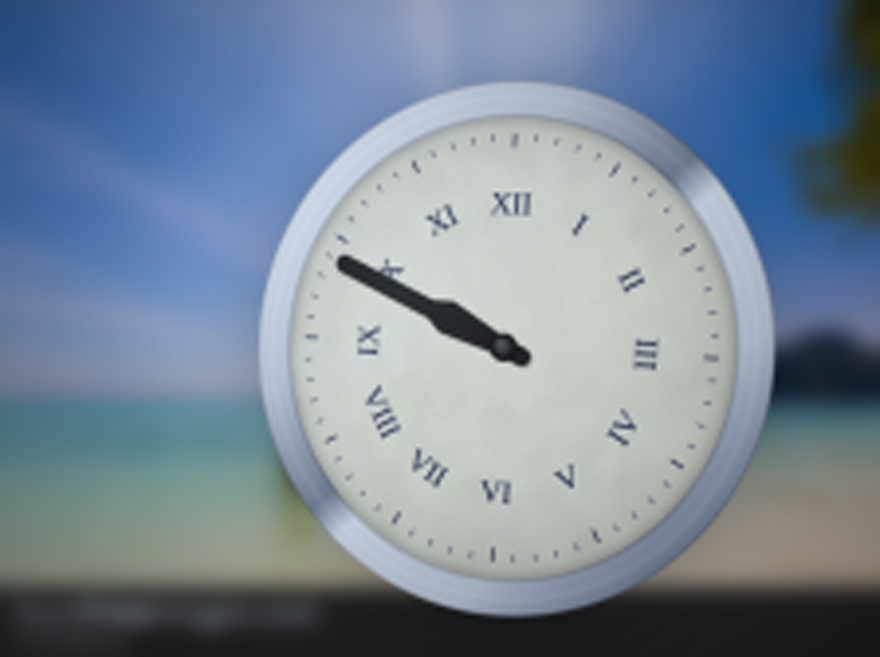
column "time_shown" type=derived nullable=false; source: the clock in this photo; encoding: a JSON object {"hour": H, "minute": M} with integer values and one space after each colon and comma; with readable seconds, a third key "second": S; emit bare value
{"hour": 9, "minute": 49}
